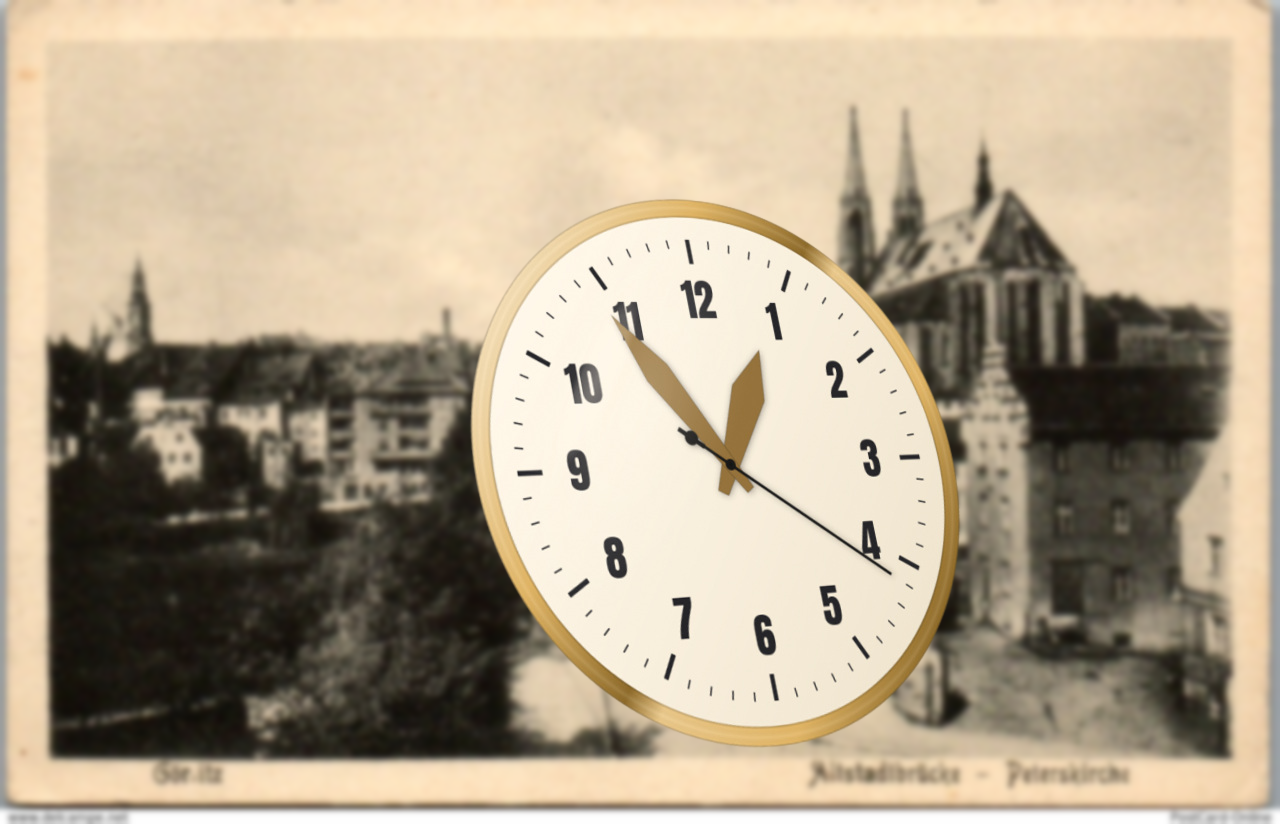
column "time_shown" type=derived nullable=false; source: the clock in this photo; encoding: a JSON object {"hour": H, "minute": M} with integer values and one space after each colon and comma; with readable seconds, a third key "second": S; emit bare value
{"hour": 12, "minute": 54, "second": 21}
